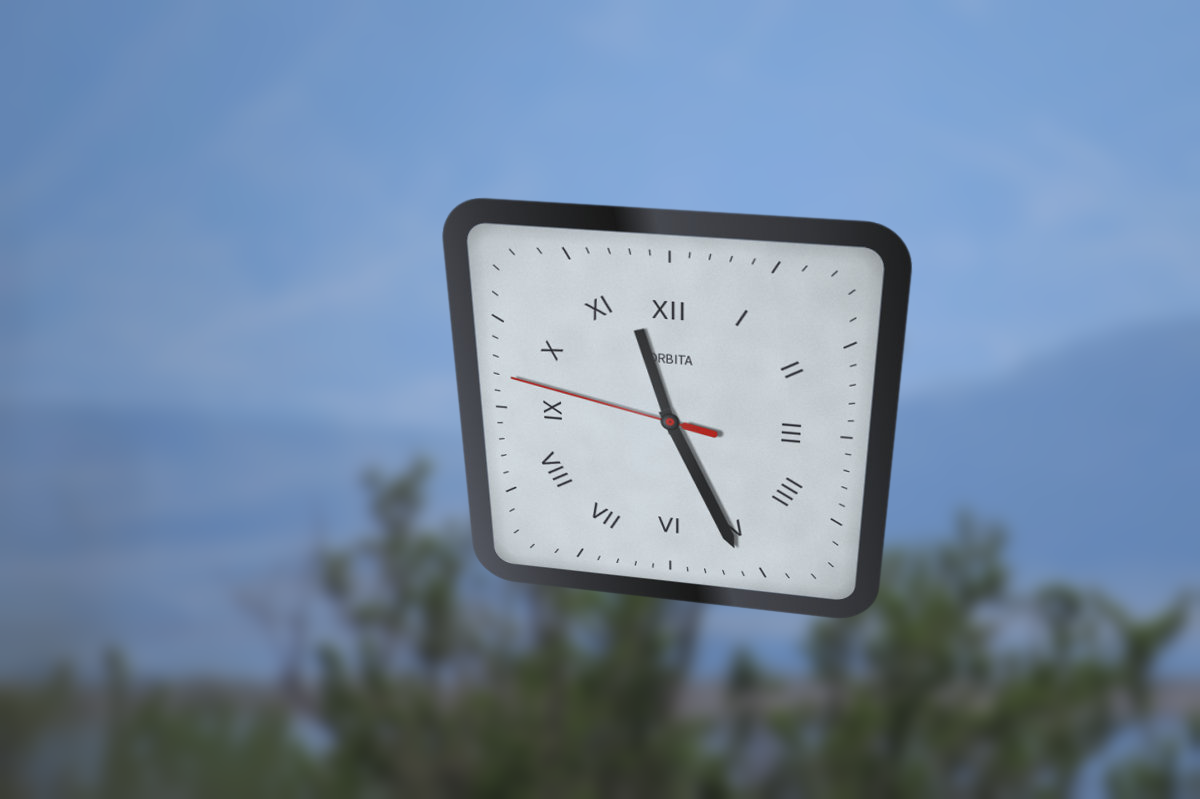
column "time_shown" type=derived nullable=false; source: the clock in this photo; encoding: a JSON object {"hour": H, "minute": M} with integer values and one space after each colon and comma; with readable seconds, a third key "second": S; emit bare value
{"hour": 11, "minute": 25, "second": 47}
